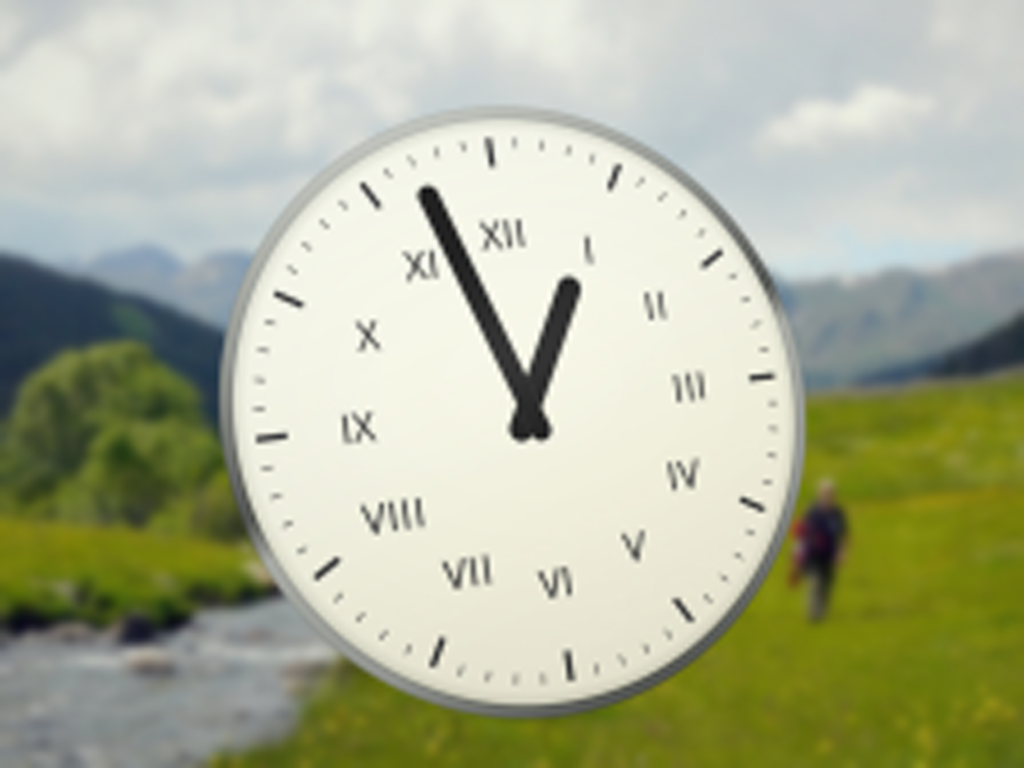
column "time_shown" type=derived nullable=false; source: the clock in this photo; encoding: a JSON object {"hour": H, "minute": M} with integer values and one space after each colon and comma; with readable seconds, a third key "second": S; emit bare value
{"hour": 12, "minute": 57}
